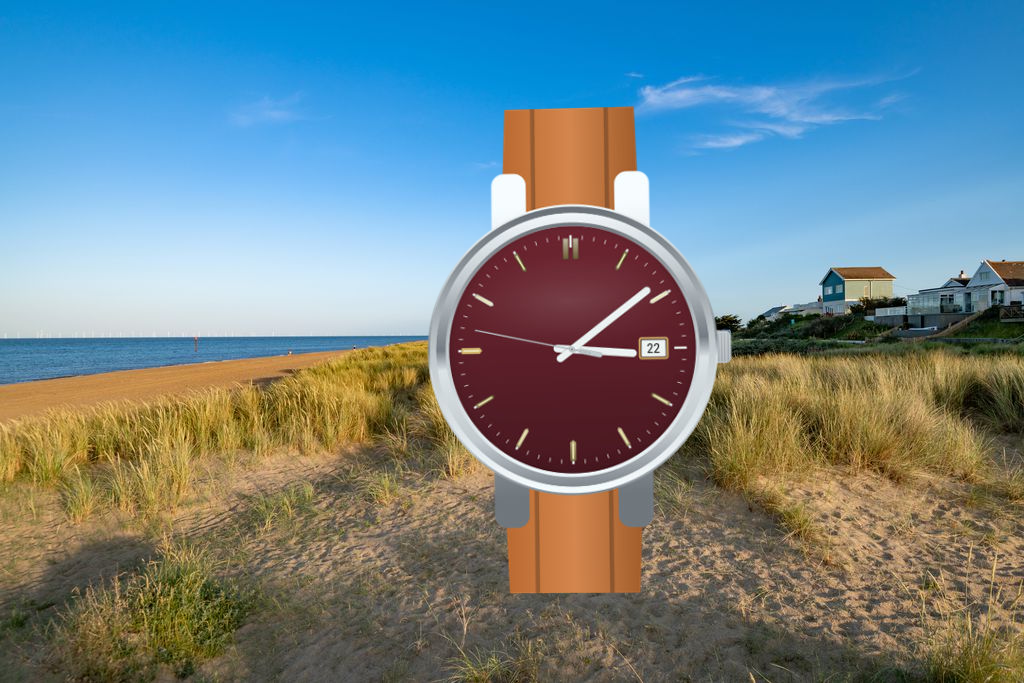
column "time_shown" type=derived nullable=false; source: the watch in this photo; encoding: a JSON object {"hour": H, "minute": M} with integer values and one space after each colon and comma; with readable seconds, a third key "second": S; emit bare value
{"hour": 3, "minute": 8, "second": 47}
